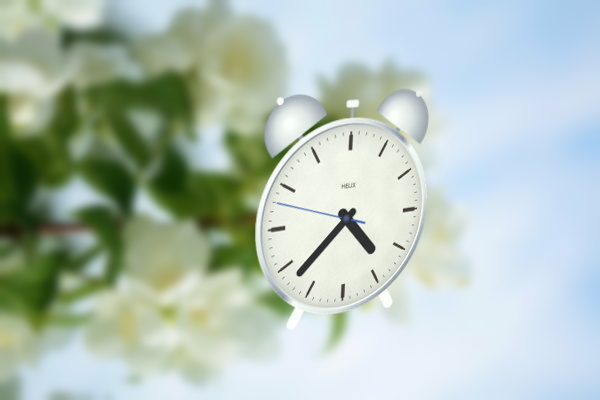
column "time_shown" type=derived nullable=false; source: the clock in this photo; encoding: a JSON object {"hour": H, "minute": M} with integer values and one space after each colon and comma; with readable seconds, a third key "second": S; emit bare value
{"hour": 4, "minute": 37, "second": 48}
